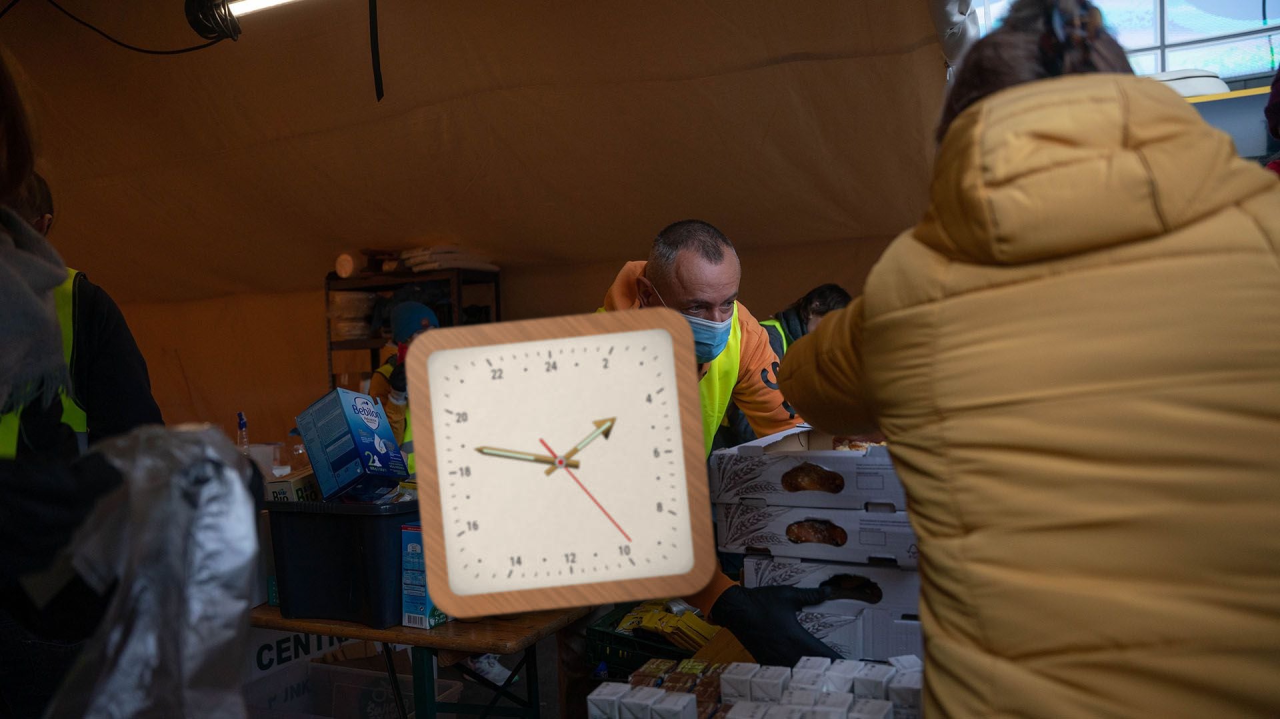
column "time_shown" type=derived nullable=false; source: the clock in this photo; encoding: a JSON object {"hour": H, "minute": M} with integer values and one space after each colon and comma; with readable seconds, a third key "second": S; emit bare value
{"hour": 3, "minute": 47, "second": 24}
